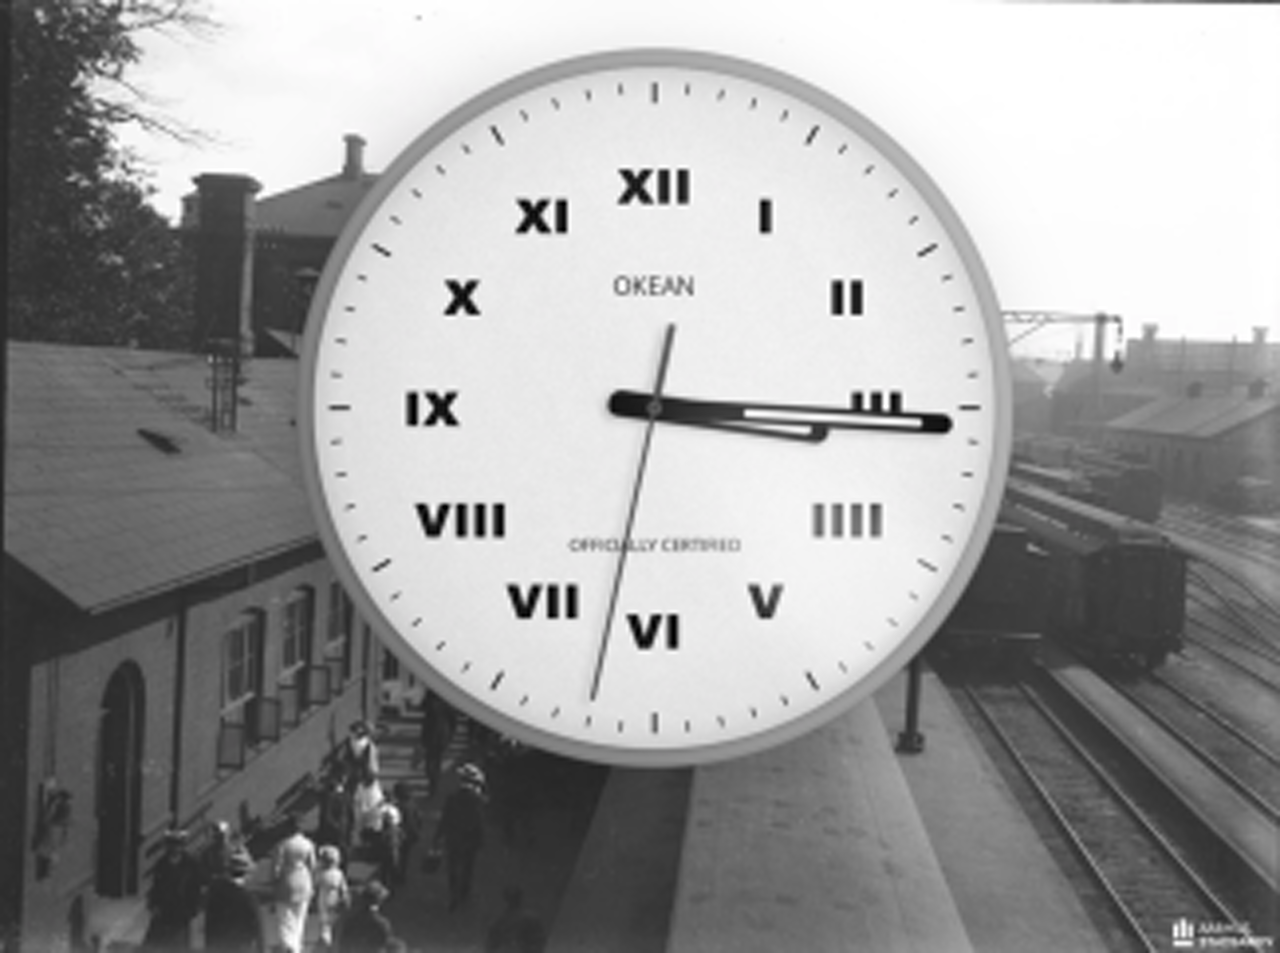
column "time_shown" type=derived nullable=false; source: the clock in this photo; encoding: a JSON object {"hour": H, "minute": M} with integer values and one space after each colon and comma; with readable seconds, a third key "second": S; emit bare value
{"hour": 3, "minute": 15, "second": 32}
